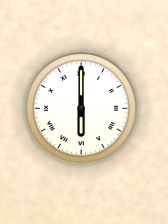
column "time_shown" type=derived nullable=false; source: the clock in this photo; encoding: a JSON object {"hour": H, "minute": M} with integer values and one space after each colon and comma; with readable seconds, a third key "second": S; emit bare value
{"hour": 6, "minute": 0}
